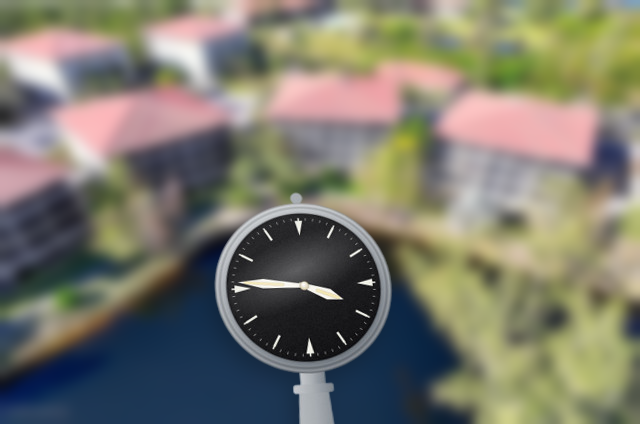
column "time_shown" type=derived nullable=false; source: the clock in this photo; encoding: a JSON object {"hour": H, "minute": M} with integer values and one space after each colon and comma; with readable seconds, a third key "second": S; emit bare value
{"hour": 3, "minute": 46}
